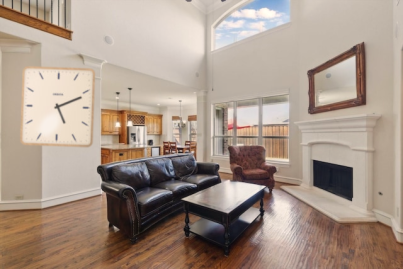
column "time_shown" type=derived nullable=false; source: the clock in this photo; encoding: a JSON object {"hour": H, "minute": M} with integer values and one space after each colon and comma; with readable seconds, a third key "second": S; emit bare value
{"hour": 5, "minute": 11}
